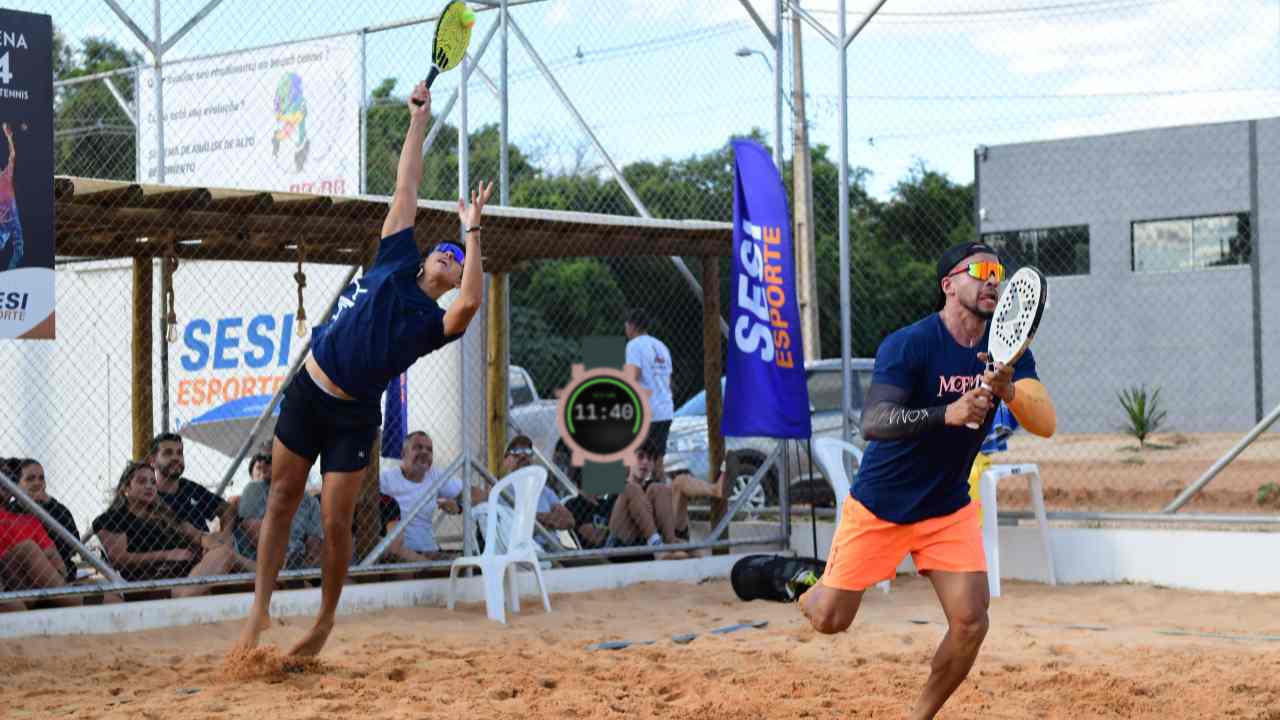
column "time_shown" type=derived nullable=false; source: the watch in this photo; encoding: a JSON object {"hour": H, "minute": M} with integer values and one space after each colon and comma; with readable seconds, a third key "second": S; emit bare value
{"hour": 11, "minute": 40}
